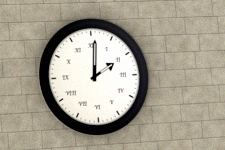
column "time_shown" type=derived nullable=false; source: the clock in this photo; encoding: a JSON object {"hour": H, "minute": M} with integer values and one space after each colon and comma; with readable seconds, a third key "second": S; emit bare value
{"hour": 2, "minute": 1}
